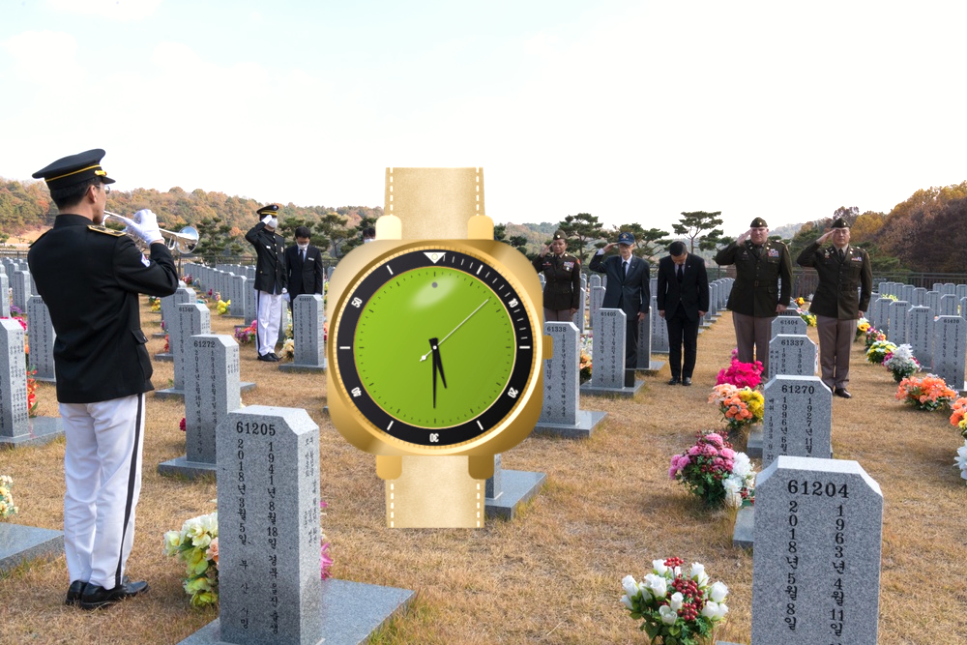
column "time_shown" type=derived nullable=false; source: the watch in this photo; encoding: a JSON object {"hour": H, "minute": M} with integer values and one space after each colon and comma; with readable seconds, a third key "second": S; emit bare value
{"hour": 5, "minute": 30, "second": 8}
